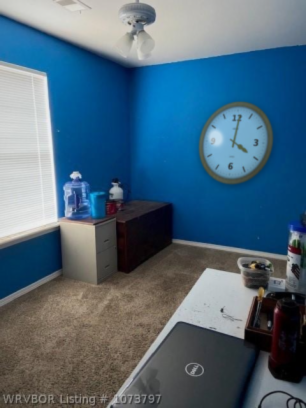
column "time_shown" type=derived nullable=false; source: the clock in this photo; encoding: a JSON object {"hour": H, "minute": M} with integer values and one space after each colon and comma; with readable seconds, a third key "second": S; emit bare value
{"hour": 4, "minute": 1}
